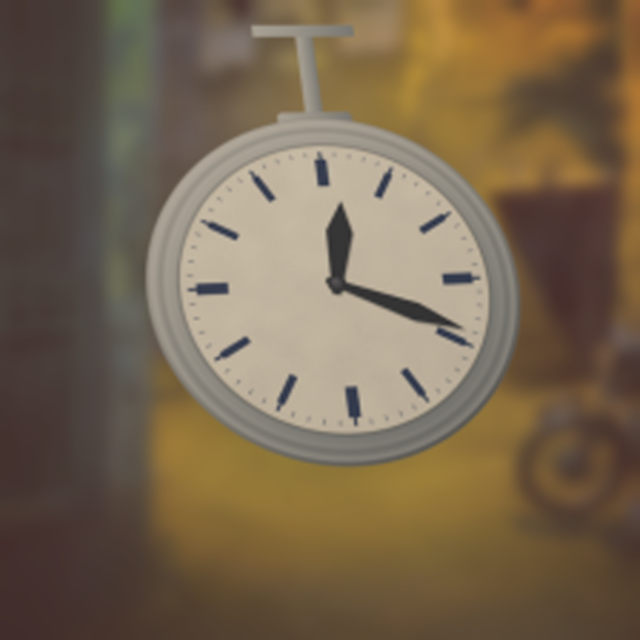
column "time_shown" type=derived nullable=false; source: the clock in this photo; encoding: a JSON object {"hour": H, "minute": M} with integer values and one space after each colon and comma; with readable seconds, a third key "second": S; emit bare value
{"hour": 12, "minute": 19}
